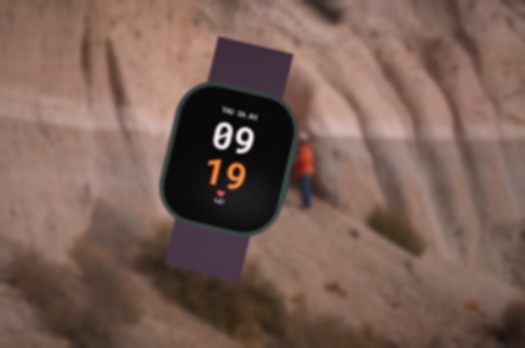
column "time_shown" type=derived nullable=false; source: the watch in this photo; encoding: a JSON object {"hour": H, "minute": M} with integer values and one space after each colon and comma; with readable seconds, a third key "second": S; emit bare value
{"hour": 9, "minute": 19}
